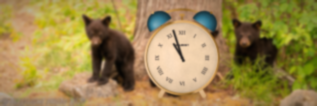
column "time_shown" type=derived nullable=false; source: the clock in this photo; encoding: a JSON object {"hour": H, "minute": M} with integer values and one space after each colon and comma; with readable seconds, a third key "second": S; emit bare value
{"hour": 10, "minute": 57}
